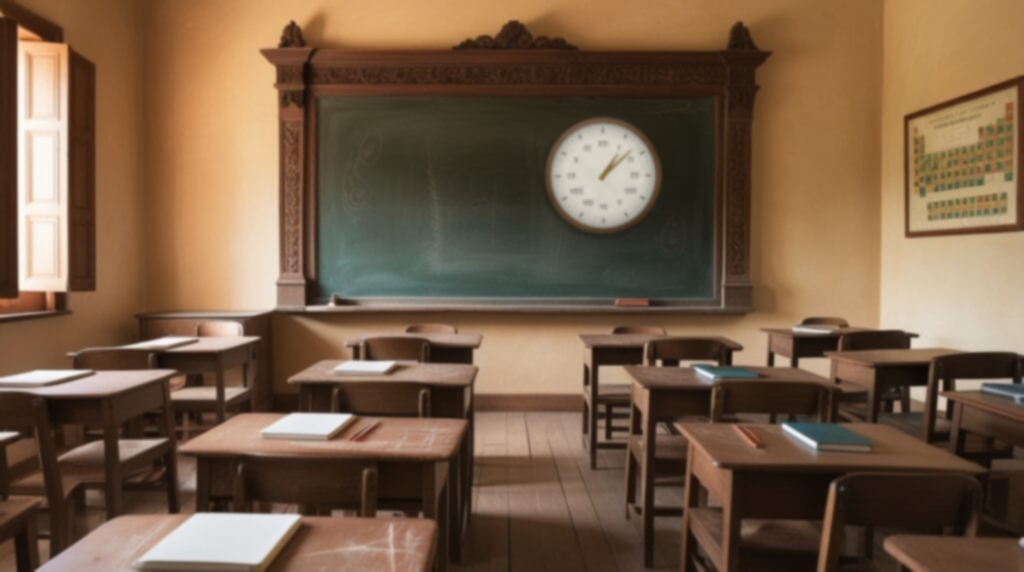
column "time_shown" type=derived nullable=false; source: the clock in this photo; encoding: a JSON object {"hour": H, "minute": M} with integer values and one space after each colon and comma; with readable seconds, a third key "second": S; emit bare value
{"hour": 1, "minute": 8}
